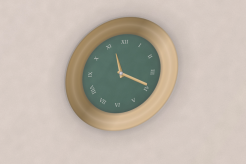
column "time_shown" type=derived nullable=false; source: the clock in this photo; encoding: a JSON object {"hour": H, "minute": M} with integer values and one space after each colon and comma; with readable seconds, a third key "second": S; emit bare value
{"hour": 11, "minute": 19}
